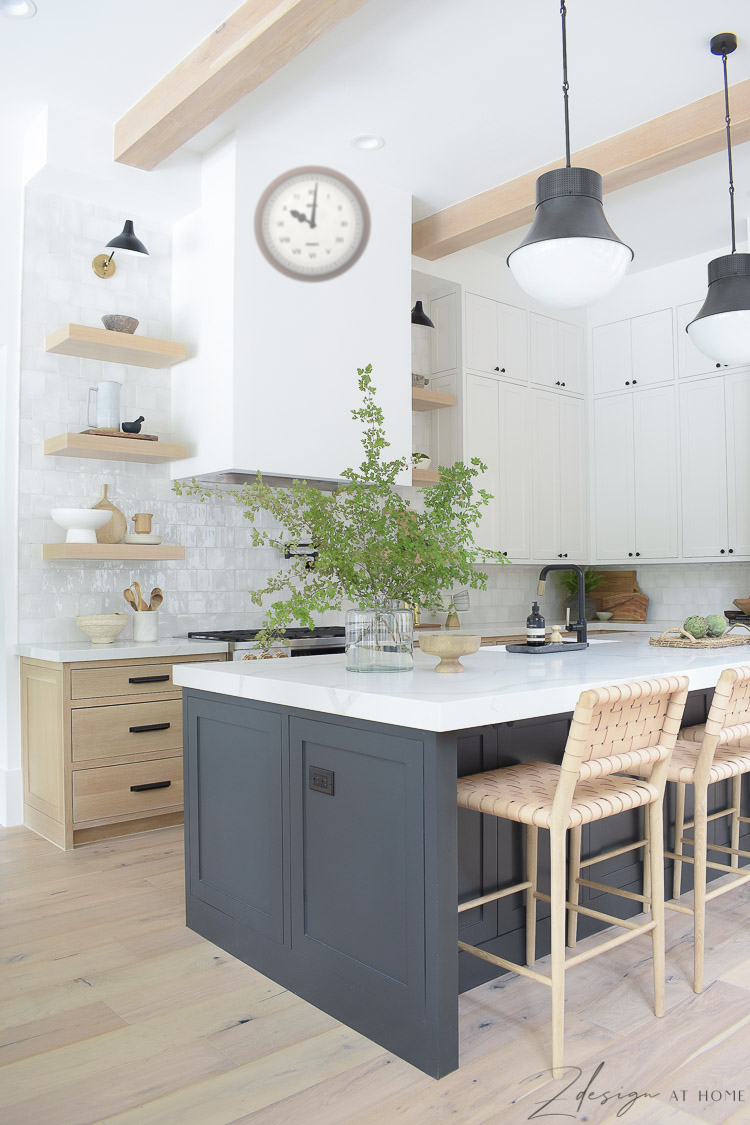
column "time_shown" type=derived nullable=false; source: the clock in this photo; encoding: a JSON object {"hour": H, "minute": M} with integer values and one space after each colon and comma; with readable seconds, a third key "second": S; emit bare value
{"hour": 10, "minute": 1}
